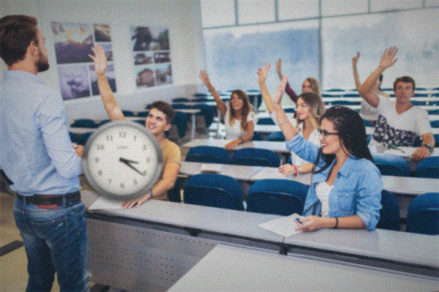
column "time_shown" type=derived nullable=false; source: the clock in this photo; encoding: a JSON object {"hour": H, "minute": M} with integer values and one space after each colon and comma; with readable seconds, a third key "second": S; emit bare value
{"hour": 3, "minute": 21}
